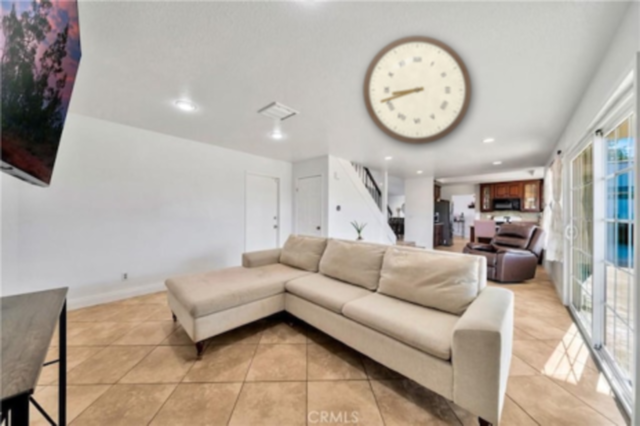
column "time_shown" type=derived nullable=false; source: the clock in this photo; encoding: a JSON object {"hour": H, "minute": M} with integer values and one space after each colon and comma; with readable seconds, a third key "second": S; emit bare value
{"hour": 8, "minute": 42}
